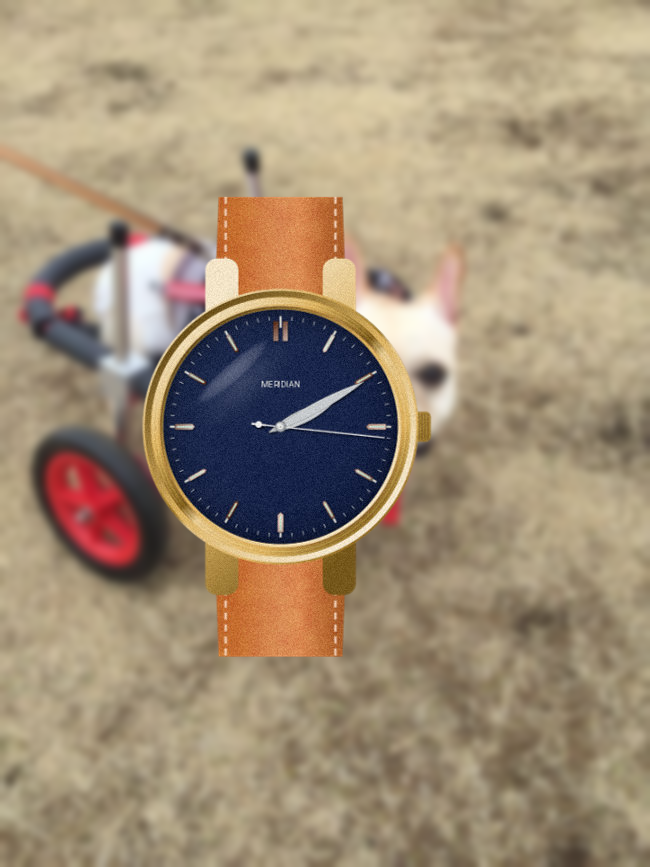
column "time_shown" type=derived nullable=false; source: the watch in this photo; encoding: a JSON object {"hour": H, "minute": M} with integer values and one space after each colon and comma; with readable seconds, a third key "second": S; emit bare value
{"hour": 2, "minute": 10, "second": 16}
